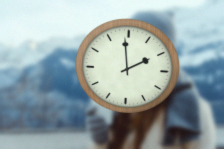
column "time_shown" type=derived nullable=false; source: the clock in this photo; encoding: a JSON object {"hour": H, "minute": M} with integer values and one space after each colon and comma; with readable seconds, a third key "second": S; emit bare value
{"hour": 1, "minute": 59}
